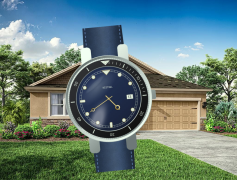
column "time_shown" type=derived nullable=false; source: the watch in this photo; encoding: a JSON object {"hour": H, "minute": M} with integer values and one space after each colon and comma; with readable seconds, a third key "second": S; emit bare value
{"hour": 4, "minute": 40}
